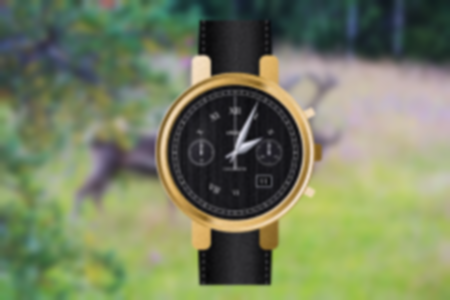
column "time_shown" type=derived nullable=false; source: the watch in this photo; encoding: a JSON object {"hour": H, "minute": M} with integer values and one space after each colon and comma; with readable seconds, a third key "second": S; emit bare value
{"hour": 2, "minute": 4}
